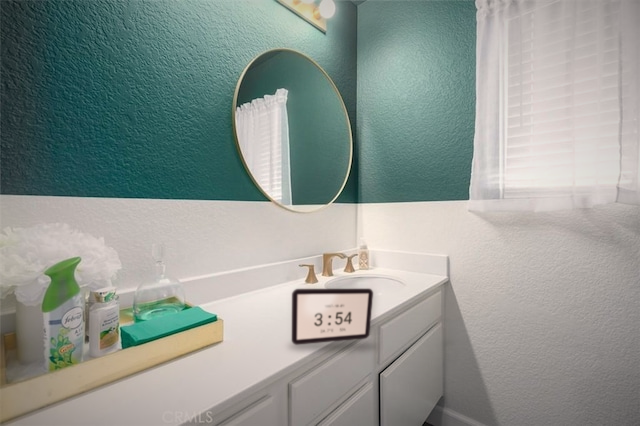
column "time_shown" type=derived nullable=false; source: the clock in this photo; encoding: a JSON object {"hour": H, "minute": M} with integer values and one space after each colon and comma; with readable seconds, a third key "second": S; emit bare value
{"hour": 3, "minute": 54}
